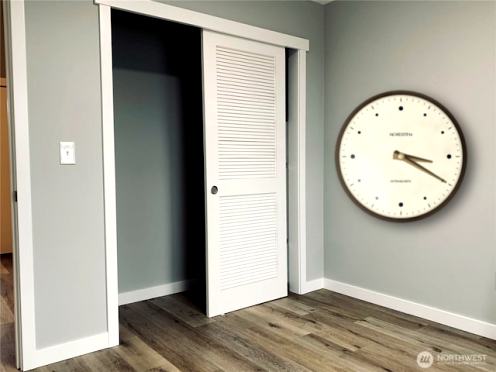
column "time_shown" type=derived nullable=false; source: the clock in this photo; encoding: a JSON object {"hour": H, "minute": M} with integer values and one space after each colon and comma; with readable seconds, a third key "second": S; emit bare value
{"hour": 3, "minute": 20}
